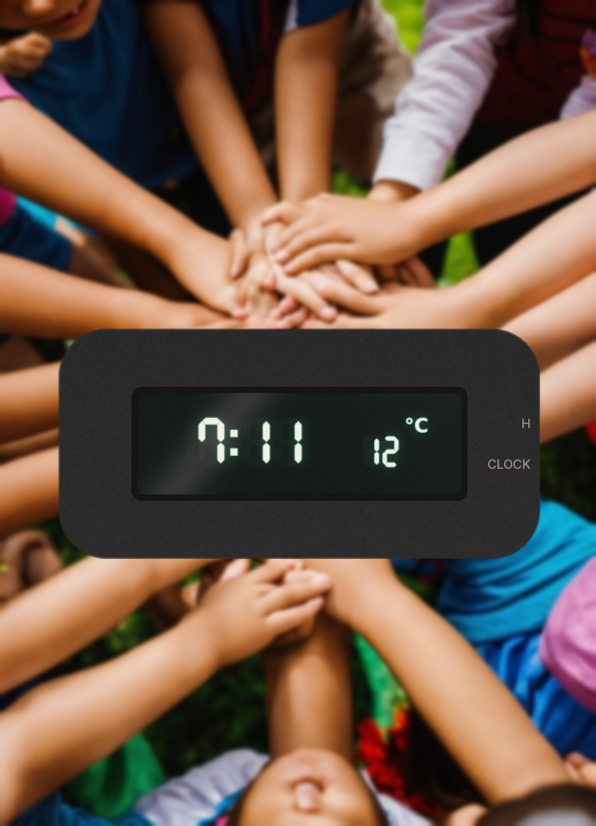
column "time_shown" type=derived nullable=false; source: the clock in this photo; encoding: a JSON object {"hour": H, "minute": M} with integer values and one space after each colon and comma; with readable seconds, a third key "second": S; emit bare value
{"hour": 7, "minute": 11}
